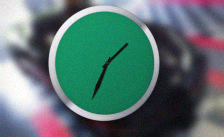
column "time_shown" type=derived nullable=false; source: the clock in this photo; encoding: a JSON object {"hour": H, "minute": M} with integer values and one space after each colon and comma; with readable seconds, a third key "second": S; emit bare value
{"hour": 1, "minute": 34}
